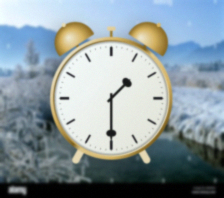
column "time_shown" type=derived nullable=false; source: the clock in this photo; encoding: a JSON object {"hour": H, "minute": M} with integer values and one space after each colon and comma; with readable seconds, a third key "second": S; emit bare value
{"hour": 1, "minute": 30}
